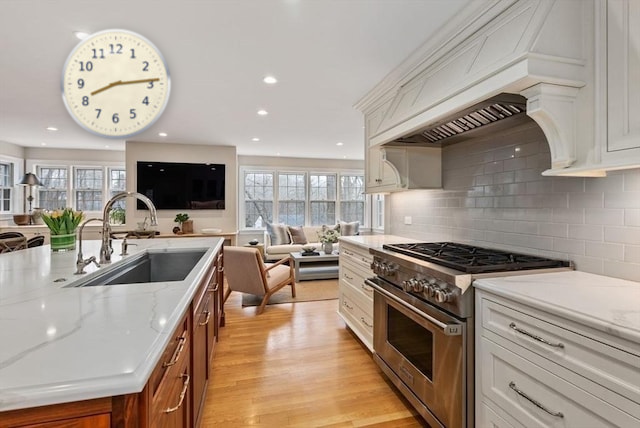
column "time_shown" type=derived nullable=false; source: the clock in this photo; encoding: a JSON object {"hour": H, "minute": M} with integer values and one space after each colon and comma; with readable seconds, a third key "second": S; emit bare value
{"hour": 8, "minute": 14}
